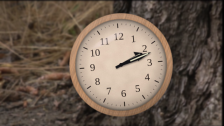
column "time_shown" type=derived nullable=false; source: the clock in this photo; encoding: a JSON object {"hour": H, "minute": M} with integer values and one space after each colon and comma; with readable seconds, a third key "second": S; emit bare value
{"hour": 2, "minute": 12}
